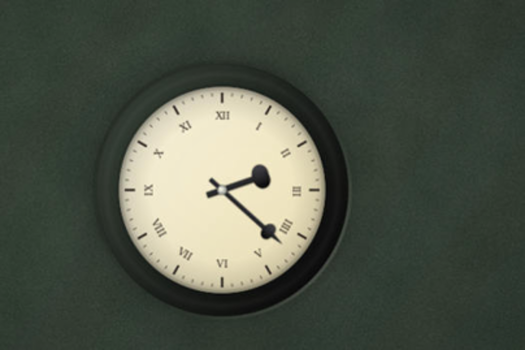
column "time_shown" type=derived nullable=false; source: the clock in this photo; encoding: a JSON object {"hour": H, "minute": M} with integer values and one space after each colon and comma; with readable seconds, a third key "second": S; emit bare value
{"hour": 2, "minute": 22}
